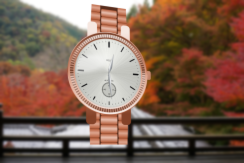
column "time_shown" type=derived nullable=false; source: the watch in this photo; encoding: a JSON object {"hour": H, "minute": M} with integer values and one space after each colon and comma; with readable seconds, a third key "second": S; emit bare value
{"hour": 12, "minute": 29}
